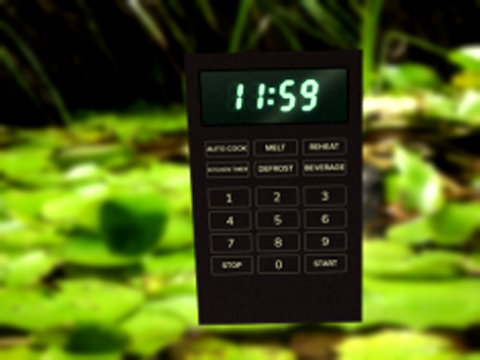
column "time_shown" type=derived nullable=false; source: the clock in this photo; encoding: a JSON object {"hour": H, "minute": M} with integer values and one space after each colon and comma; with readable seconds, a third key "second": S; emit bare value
{"hour": 11, "minute": 59}
